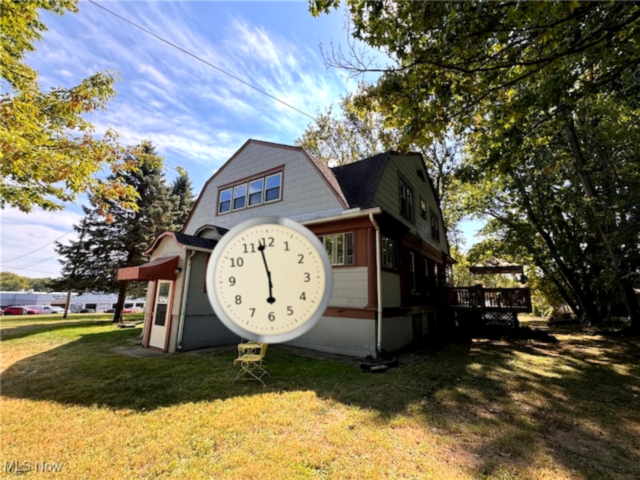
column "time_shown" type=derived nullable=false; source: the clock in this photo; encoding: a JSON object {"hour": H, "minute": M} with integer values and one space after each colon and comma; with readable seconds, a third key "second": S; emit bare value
{"hour": 5, "minute": 58}
